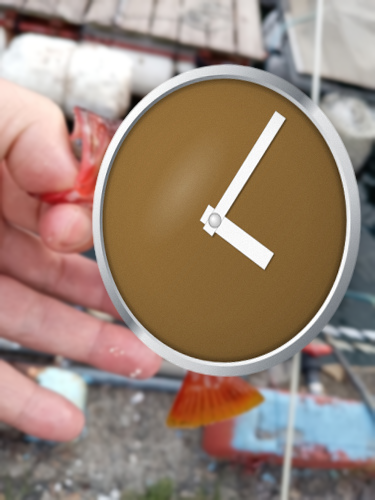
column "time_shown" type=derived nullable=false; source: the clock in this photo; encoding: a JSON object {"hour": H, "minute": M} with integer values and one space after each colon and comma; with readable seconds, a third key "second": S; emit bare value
{"hour": 4, "minute": 6}
